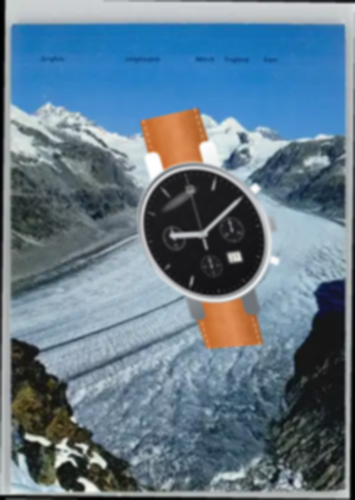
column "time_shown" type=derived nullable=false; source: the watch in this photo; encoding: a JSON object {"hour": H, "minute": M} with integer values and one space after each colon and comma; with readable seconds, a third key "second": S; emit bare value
{"hour": 9, "minute": 10}
